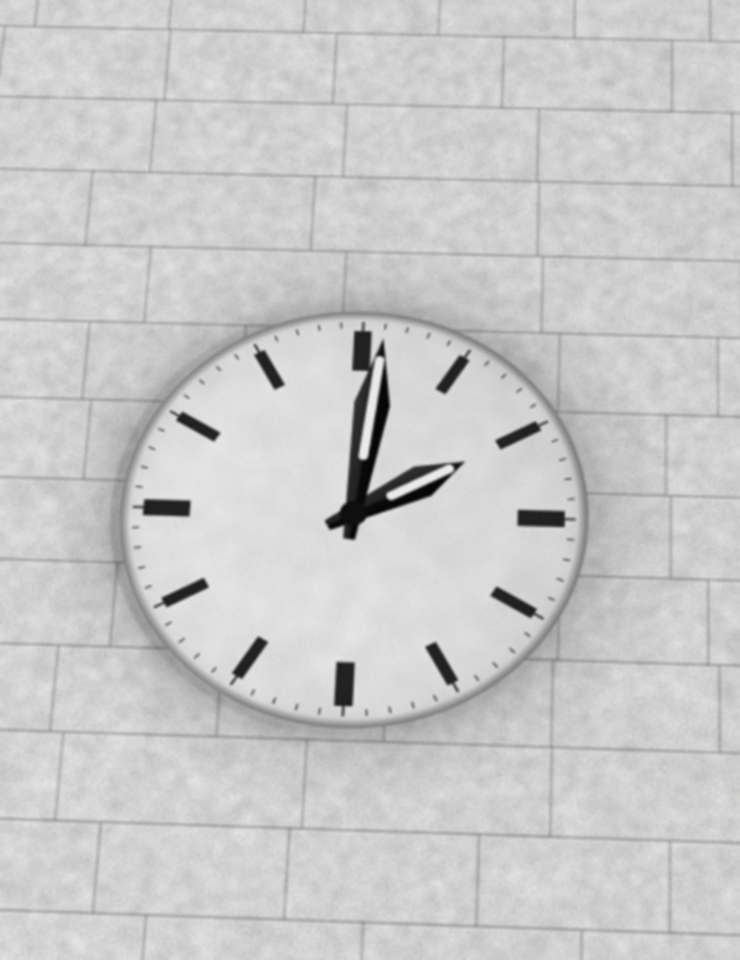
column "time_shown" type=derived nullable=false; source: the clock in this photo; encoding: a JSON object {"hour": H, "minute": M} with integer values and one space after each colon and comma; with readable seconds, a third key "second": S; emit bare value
{"hour": 2, "minute": 1}
